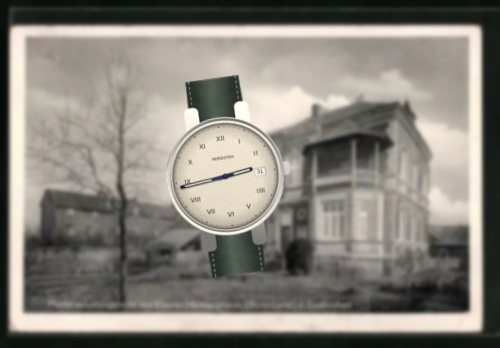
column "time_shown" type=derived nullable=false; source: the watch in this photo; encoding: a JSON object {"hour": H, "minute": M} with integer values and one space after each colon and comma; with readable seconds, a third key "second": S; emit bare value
{"hour": 2, "minute": 44}
